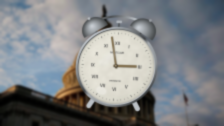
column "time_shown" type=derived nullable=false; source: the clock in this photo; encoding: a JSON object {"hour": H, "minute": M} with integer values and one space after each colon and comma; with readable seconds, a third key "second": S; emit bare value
{"hour": 2, "minute": 58}
